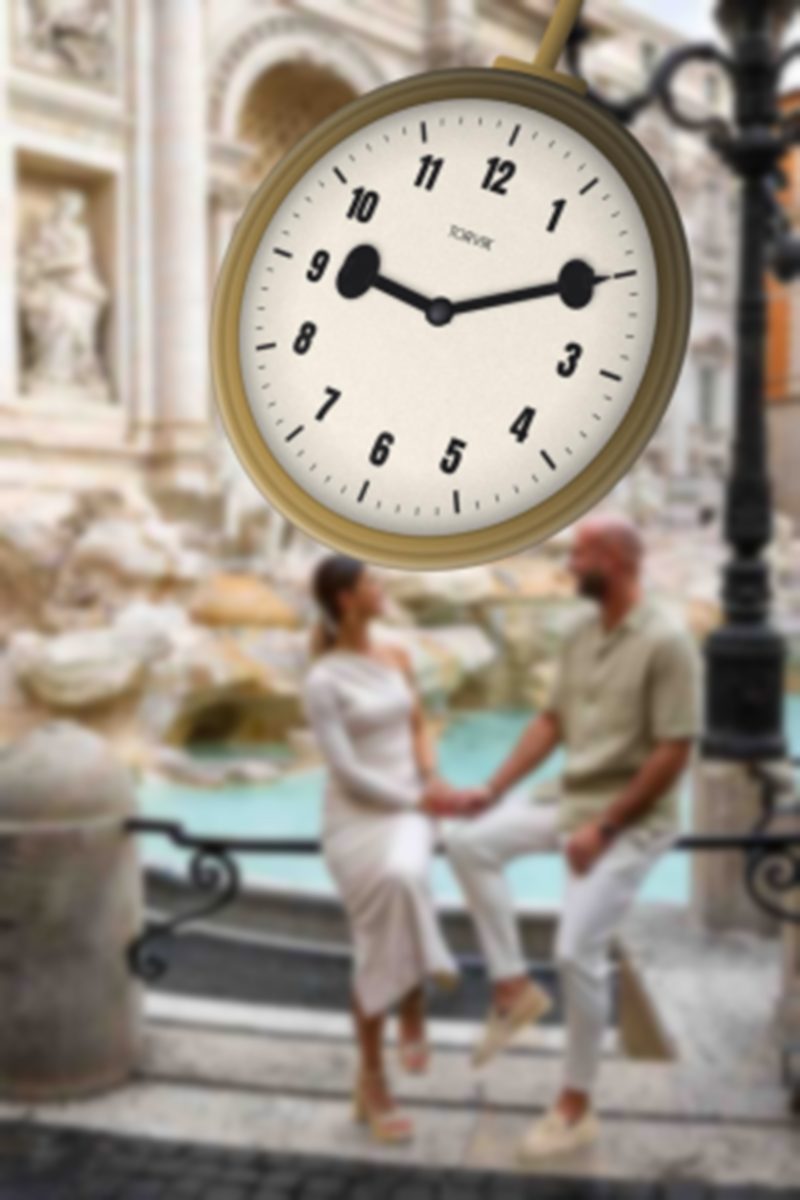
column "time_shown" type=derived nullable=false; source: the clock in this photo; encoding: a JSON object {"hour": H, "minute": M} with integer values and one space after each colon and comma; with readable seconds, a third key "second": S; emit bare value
{"hour": 9, "minute": 10}
